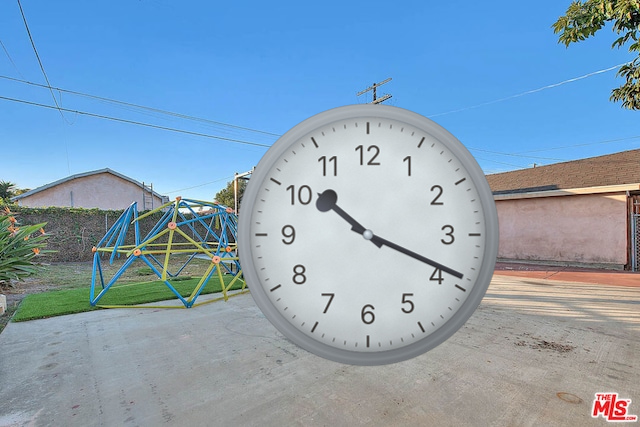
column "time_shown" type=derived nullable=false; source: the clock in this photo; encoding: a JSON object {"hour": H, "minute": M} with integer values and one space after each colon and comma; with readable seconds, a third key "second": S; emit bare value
{"hour": 10, "minute": 19}
